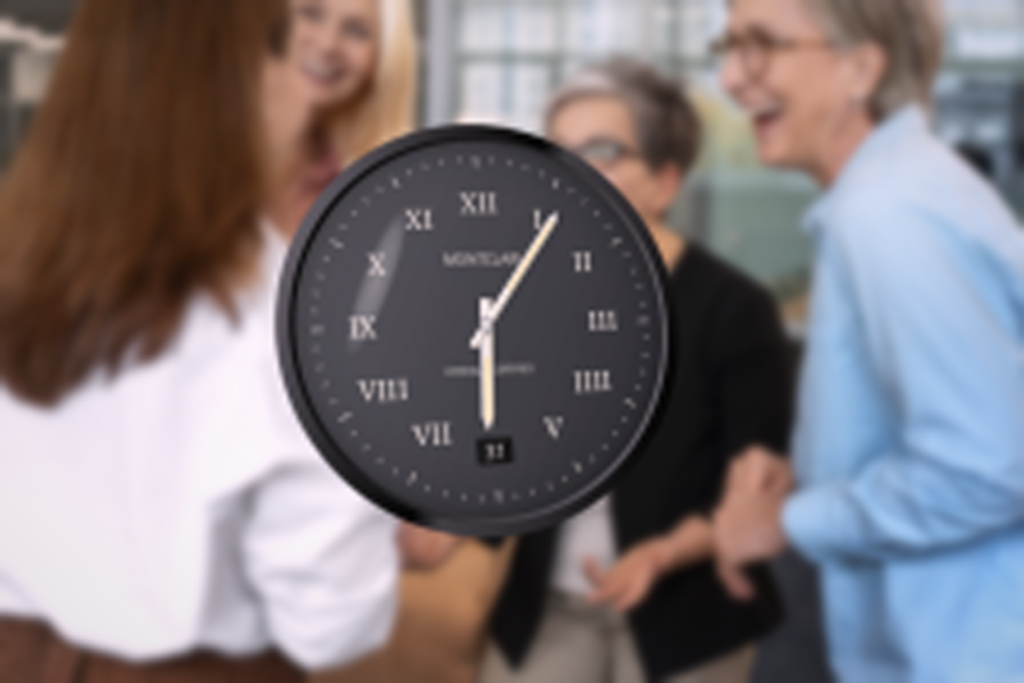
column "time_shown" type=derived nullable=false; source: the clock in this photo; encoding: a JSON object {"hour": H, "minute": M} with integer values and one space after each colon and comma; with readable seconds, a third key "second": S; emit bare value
{"hour": 6, "minute": 6}
